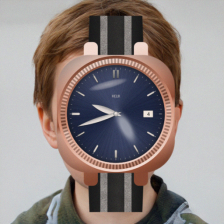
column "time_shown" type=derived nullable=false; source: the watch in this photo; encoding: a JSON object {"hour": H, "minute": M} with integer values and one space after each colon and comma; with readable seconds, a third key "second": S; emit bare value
{"hour": 9, "minute": 42}
